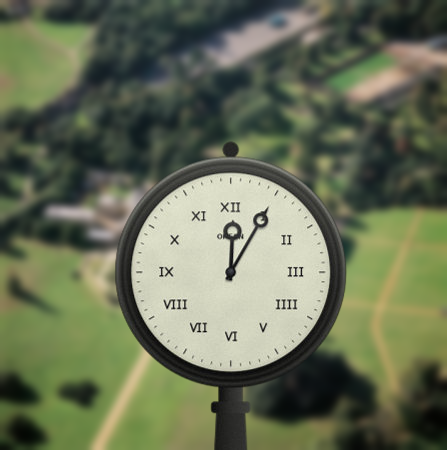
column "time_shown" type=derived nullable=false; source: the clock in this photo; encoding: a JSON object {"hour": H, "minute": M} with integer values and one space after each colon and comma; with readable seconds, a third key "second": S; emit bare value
{"hour": 12, "minute": 5}
